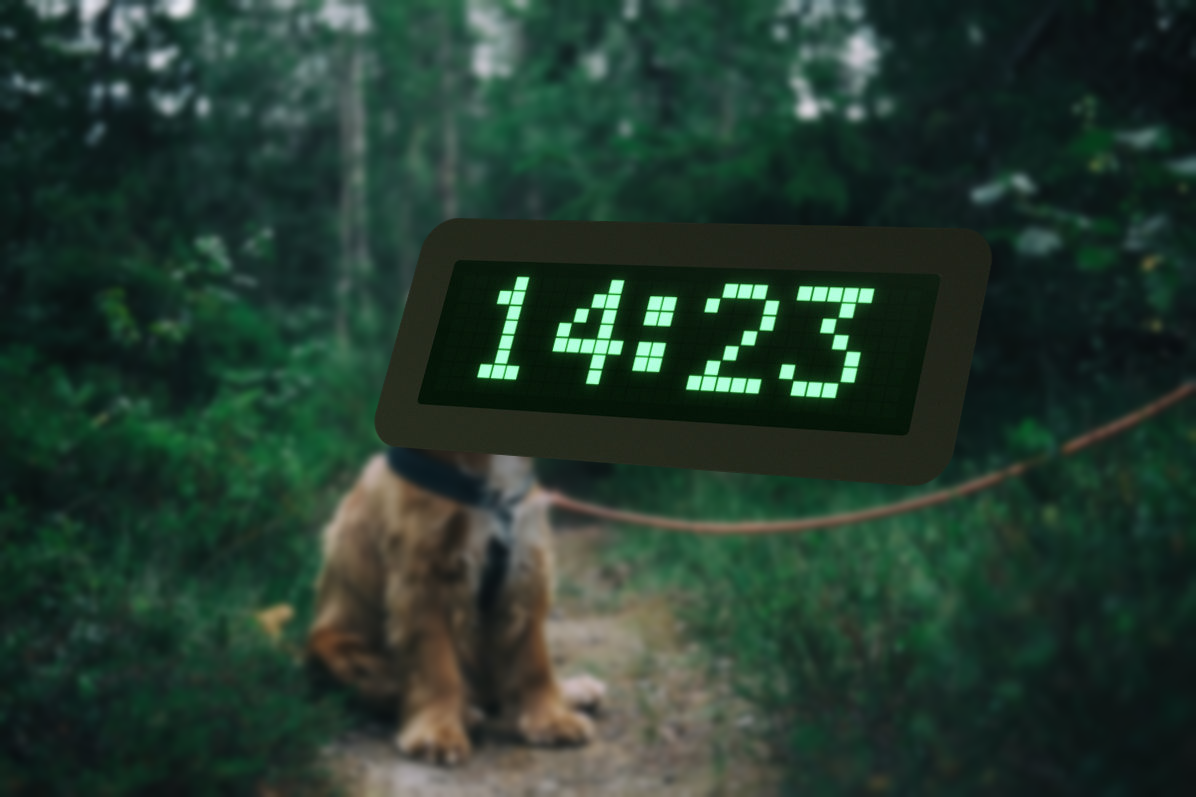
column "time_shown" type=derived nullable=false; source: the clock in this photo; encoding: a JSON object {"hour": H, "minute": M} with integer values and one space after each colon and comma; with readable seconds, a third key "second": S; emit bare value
{"hour": 14, "minute": 23}
